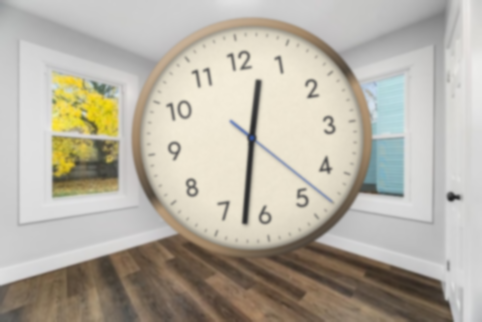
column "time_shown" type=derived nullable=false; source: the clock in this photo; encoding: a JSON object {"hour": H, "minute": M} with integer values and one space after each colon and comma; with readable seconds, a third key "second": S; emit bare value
{"hour": 12, "minute": 32, "second": 23}
